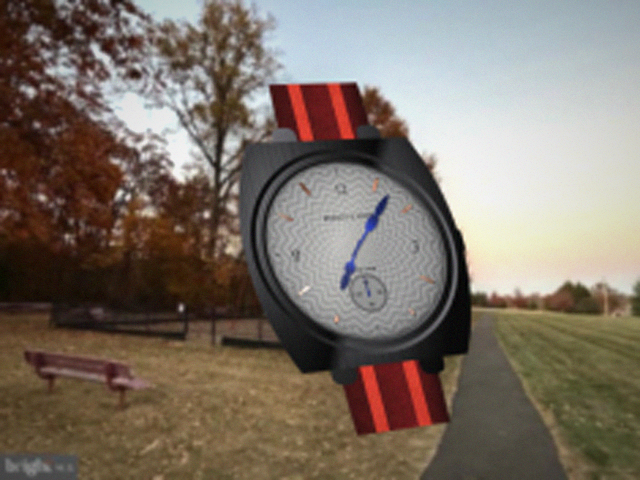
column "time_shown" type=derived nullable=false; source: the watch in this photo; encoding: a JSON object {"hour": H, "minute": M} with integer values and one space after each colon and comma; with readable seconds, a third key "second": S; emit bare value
{"hour": 7, "minute": 7}
